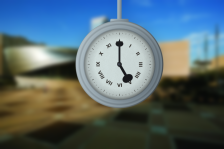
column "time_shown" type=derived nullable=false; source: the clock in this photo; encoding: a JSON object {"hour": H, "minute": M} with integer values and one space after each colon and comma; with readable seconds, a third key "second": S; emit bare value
{"hour": 5, "minute": 0}
